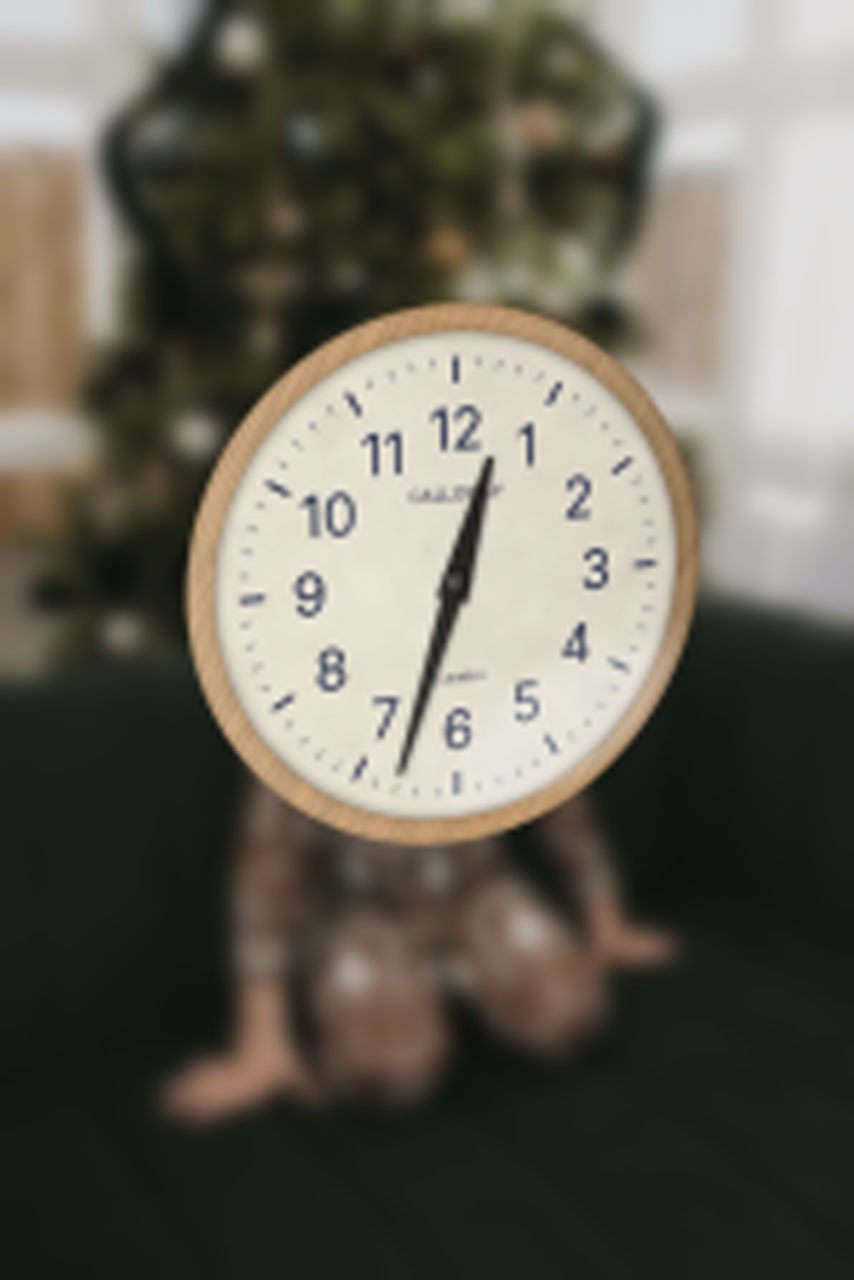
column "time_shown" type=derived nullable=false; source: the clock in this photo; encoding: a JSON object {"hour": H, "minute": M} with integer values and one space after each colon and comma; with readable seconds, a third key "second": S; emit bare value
{"hour": 12, "minute": 33}
